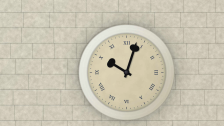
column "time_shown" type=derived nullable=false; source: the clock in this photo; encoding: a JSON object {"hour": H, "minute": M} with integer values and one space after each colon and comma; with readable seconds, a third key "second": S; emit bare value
{"hour": 10, "minute": 3}
